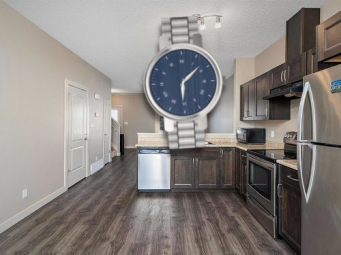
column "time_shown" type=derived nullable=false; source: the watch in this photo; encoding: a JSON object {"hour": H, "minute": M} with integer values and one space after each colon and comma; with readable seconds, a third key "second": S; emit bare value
{"hour": 6, "minute": 8}
